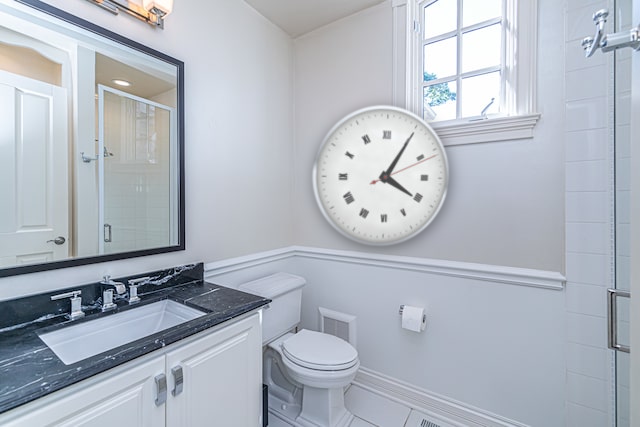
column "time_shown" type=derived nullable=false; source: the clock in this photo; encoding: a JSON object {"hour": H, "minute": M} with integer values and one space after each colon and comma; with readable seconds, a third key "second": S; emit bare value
{"hour": 4, "minute": 5, "second": 11}
